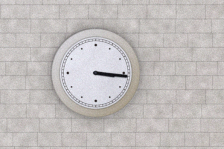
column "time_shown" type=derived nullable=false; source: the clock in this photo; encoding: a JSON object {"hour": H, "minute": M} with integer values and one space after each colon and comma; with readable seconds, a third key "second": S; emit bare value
{"hour": 3, "minute": 16}
